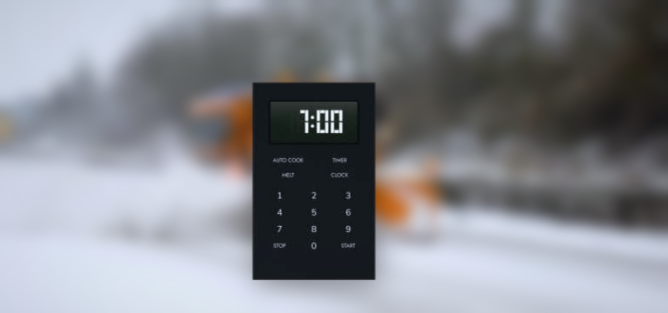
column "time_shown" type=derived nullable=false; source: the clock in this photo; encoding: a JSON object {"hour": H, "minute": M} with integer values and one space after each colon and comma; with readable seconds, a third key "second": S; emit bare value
{"hour": 7, "minute": 0}
